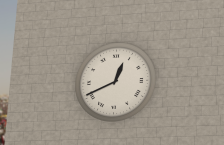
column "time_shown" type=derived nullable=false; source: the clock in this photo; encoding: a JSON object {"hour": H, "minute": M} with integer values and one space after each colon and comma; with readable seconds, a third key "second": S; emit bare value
{"hour": 12, "minute": 41}
